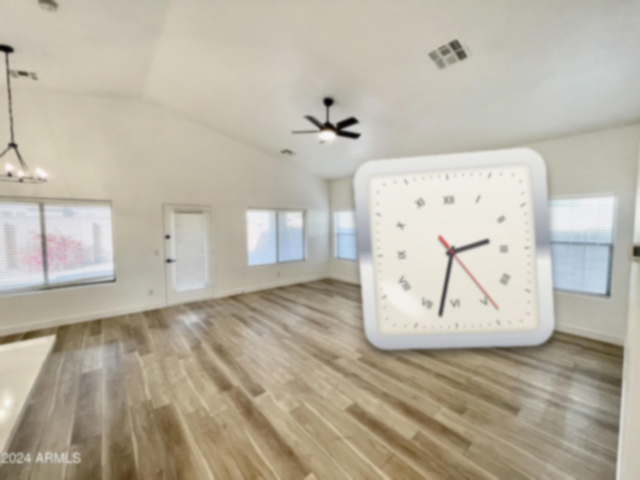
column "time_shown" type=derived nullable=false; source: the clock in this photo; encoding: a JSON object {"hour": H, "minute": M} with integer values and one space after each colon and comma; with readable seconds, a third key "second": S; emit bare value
{"hour": 2, "minute": 32, "second": 24}
